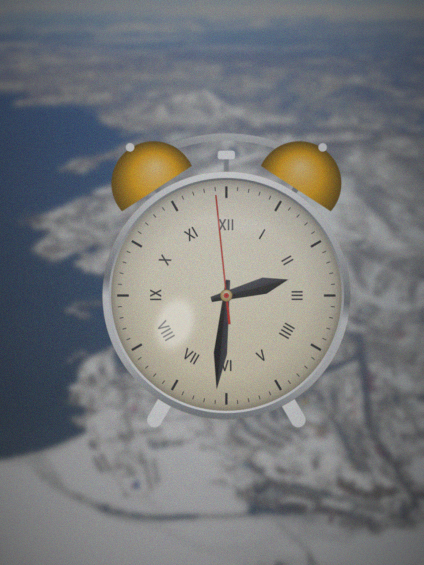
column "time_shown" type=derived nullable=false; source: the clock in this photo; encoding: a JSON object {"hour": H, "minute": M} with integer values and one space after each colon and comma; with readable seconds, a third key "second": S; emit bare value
{"hour": 2, "minute": 30, "second": 59}
